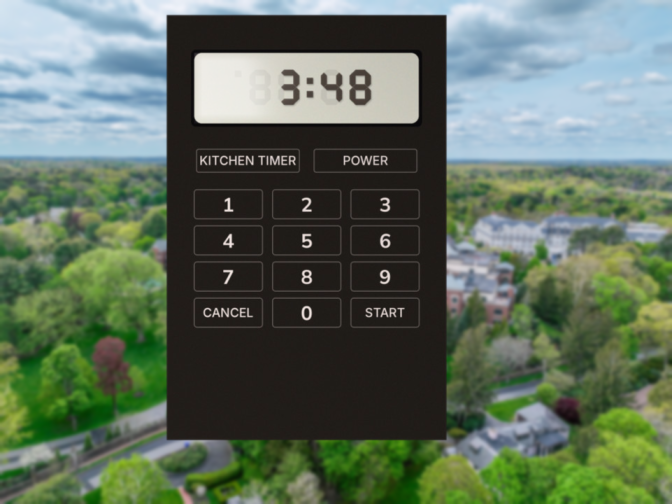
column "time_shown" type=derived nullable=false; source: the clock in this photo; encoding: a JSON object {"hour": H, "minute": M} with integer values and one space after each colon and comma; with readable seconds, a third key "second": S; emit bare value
{"hour": 3, "minute": 48}
